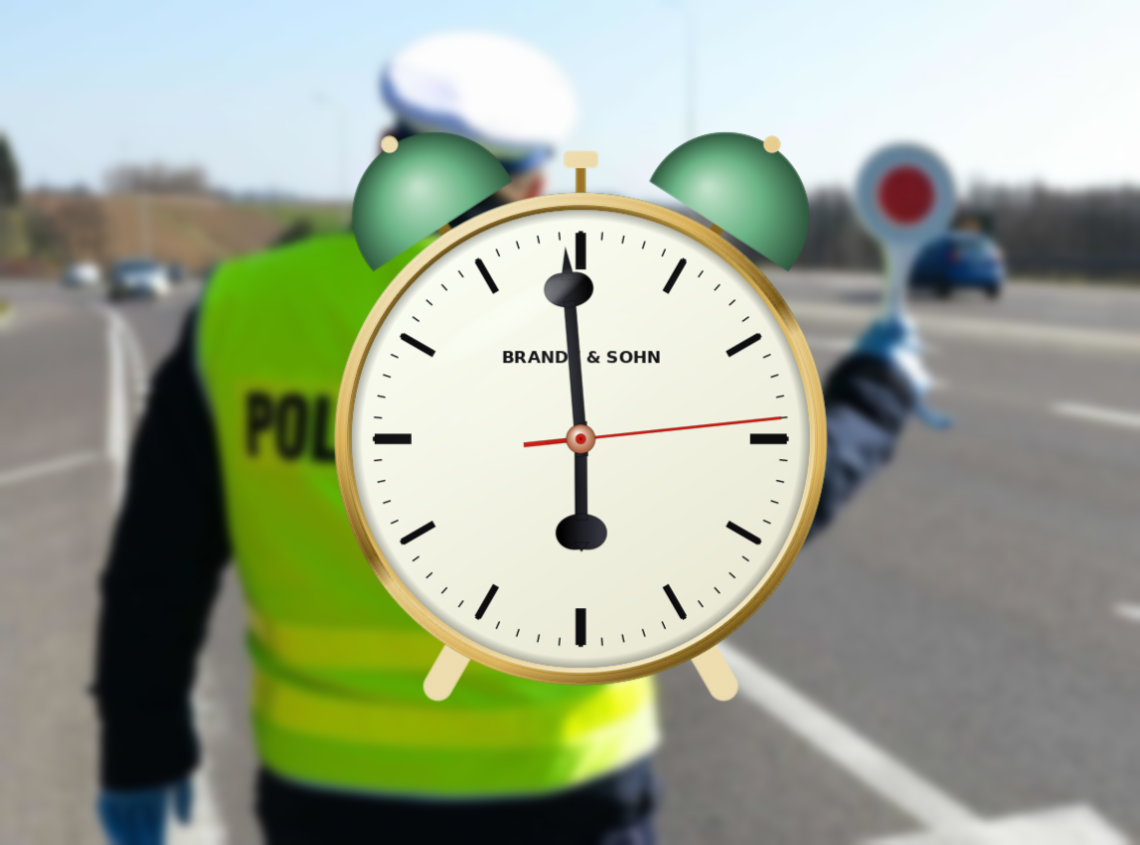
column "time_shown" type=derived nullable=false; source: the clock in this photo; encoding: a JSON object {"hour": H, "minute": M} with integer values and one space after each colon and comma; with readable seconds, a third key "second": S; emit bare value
{"hour": 5, "minute": 59, "second": 14}
